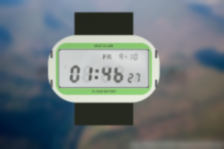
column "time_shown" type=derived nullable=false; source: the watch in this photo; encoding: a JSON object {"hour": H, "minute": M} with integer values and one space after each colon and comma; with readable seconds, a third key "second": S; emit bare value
{"hour": 1, "minute": 46, "second": 27}
